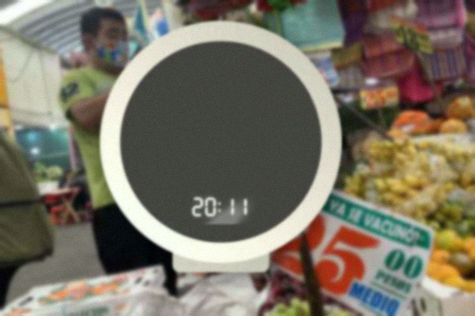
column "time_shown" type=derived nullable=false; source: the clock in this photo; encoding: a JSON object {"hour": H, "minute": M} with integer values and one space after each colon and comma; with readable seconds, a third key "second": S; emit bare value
{"hour": 20, "minute": 11}
